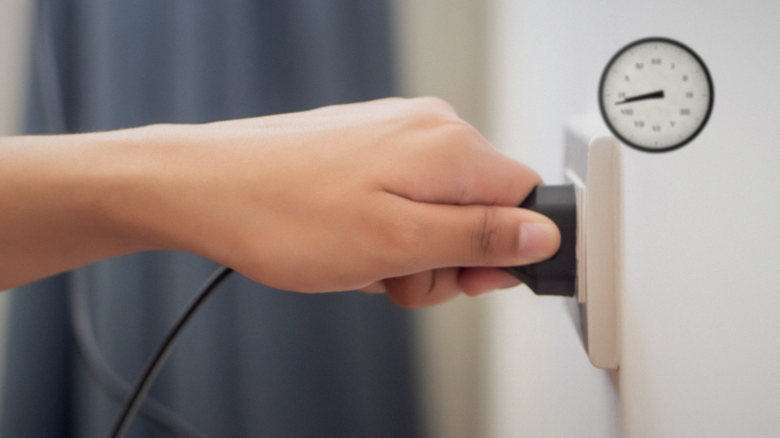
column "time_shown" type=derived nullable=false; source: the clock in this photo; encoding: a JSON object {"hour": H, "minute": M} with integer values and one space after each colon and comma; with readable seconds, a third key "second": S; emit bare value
{"hour": 8, "minute": 43}
